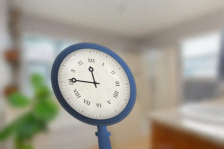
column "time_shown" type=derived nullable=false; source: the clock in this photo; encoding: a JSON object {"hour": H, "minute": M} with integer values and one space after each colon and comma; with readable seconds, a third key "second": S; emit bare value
{"hour": 11, "minute": 46}
